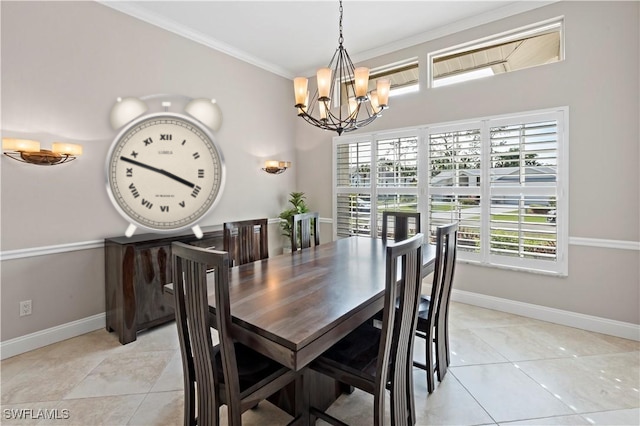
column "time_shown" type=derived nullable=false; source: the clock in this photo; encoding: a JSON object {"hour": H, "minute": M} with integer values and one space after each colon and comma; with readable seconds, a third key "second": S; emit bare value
{"hour": 3, "minute": 48}
